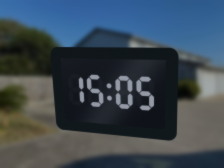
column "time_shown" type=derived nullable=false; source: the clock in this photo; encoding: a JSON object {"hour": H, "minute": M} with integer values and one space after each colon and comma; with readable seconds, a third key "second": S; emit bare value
{"hour": 15, "minute": 5}
